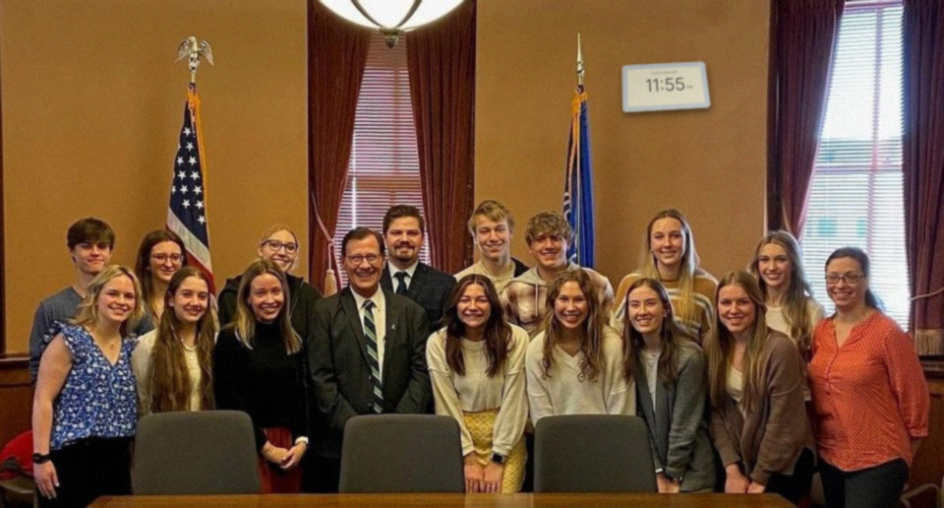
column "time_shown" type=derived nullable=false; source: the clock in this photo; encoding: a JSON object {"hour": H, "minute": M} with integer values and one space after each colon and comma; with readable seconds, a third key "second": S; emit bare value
{"hour": 11, "minute": 55}
